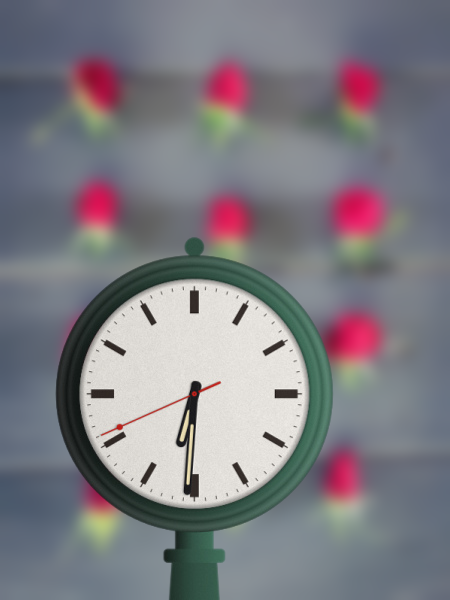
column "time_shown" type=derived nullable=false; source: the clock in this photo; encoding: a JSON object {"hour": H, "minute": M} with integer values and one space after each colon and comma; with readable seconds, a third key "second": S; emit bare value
{"hour": 6, "minute": 30, "second": 41}
